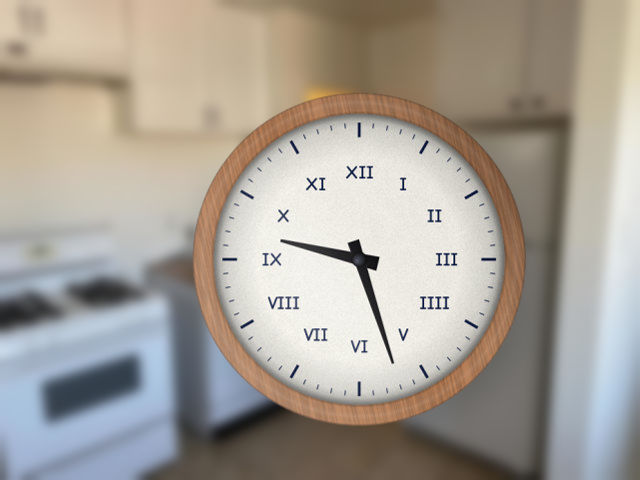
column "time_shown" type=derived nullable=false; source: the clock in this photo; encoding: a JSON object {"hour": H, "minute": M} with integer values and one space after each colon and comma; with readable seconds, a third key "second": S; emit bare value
{"hour": 9, "minute": 27}
